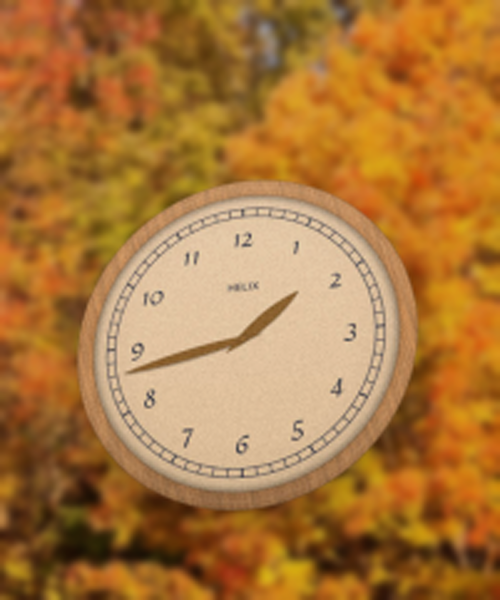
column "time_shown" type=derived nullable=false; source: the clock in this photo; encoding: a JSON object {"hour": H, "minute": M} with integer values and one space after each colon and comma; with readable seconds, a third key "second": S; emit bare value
{"hour": 1, "minute": 43}
